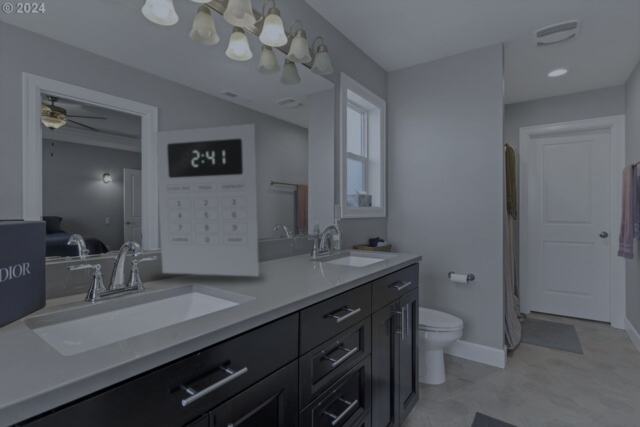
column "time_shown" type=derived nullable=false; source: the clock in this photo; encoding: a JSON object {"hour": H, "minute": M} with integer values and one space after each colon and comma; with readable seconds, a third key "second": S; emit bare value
{"hour": 2, "minute": 41}
